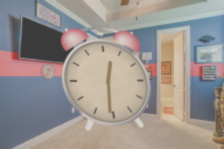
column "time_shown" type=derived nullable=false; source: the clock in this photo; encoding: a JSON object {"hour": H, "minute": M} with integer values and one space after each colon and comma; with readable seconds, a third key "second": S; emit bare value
{"hour": 12, "minute": 31}
